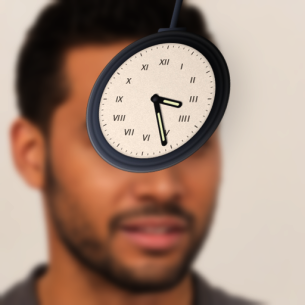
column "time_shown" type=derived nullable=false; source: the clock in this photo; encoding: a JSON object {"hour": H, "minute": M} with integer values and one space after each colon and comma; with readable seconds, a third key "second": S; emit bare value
{"hour": 3, "minute": 26}
